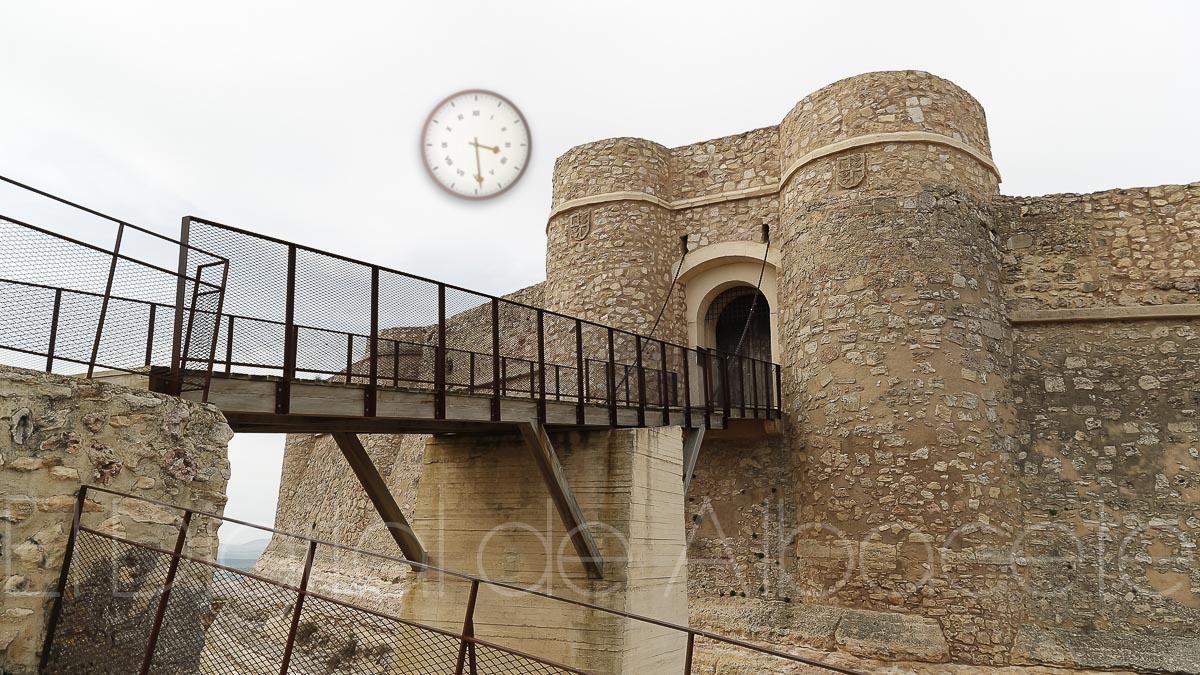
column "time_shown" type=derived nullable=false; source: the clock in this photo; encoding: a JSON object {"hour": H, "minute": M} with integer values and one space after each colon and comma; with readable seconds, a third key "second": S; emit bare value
{"hour": 3, "minute": 29}
